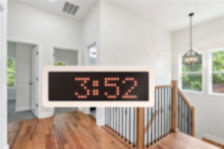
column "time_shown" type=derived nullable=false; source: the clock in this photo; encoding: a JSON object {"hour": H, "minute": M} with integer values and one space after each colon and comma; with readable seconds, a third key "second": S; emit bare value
{"hour": 3, "minute": 52}
